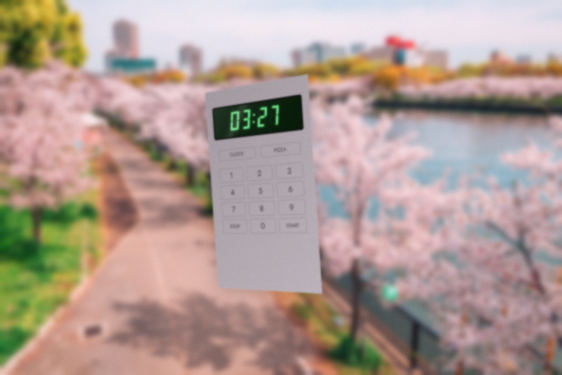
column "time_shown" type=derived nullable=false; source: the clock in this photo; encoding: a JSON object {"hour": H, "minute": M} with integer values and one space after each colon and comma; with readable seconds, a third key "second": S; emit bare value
{"hour": 3, "minute": 27}
